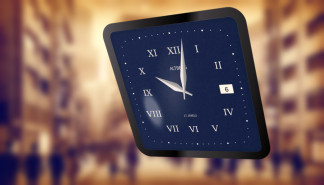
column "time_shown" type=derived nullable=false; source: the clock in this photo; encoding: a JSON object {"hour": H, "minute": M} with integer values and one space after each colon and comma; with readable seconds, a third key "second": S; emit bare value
{"hour": 10, "minute": 2}
